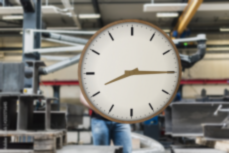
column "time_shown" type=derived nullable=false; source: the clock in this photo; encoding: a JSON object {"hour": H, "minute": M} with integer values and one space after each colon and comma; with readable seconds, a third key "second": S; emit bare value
{"hour": 8, "minute": 15}
